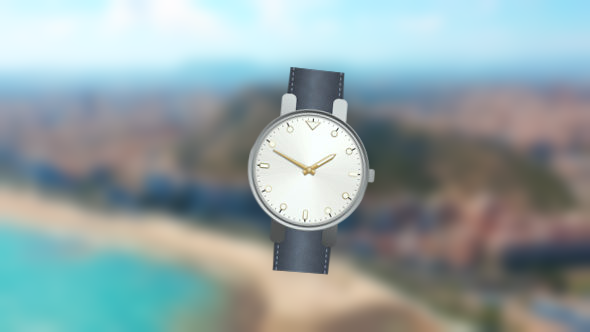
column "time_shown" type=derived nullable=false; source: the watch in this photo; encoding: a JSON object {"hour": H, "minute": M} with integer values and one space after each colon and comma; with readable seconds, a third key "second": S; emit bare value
{"hour": 1, "minute": 49}
